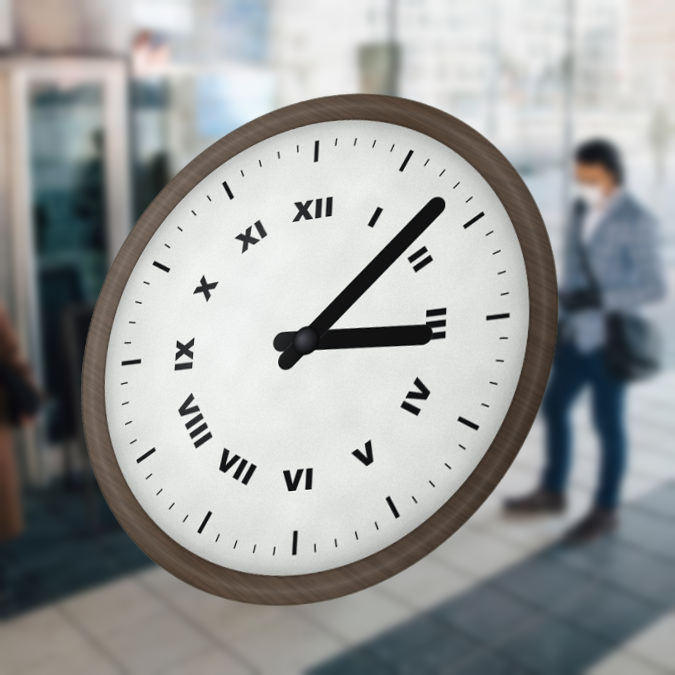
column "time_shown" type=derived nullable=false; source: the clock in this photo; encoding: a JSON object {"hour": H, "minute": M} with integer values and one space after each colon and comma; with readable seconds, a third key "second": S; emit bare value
{"hour": 3, "minute": 8}
